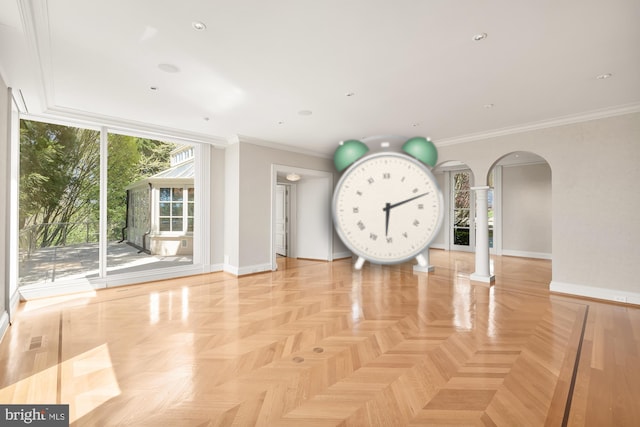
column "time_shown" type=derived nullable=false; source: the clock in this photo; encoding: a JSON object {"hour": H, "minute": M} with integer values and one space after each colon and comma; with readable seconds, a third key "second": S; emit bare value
{"hour": 6, "minute": 12}
